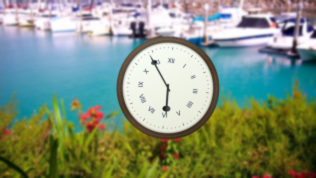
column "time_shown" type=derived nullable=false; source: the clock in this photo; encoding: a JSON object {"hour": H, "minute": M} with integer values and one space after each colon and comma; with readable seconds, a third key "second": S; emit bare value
{"hour": 5, "minute": 54}
